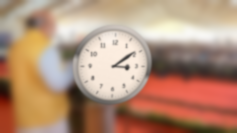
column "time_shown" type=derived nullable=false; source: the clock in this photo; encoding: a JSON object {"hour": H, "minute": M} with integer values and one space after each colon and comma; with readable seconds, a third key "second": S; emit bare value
{"hour": 3, "minute": 9}
